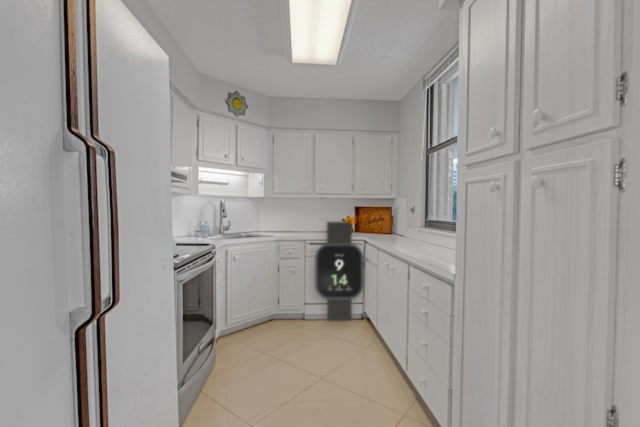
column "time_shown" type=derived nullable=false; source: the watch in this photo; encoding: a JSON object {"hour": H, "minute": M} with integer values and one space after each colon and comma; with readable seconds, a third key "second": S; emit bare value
{"hour": 9, "minute": 14}
